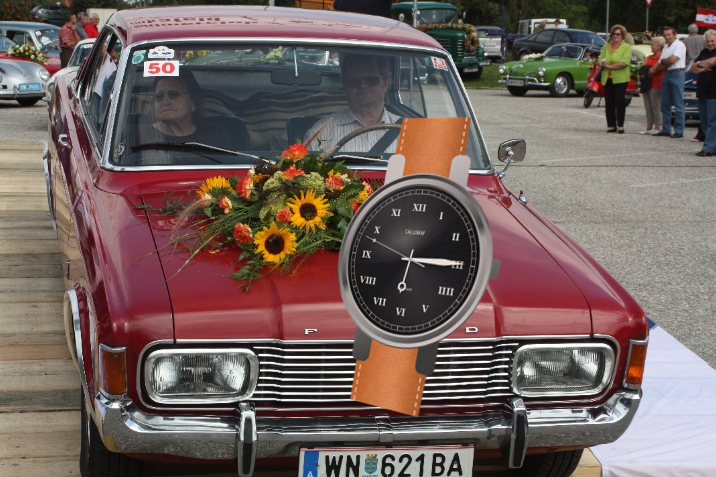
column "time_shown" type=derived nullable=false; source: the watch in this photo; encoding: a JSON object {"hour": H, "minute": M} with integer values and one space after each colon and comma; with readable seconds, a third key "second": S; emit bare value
{"hour": 6, "minute": 14, "second": 48}
